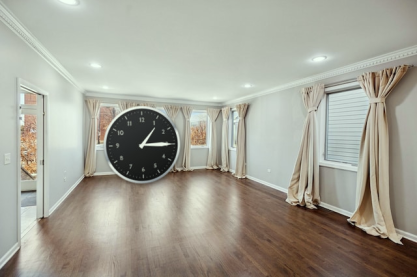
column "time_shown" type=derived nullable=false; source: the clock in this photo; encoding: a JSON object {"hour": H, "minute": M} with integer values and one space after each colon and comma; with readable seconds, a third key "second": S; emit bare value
{"hour": 1, "minute": 15}
